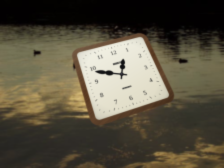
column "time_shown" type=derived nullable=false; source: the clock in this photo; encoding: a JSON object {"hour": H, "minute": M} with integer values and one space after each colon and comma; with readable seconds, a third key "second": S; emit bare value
{"hour": 12, "minute": 49}
